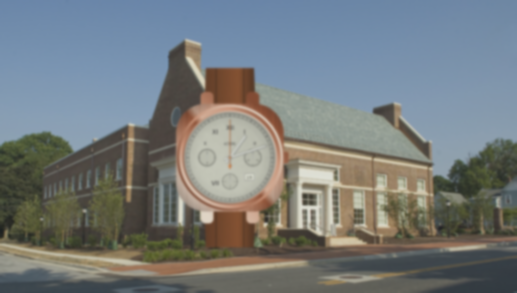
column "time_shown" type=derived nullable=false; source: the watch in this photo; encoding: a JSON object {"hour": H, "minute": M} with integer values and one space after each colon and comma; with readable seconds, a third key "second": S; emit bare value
{"hour": 1, "minute": 12}
